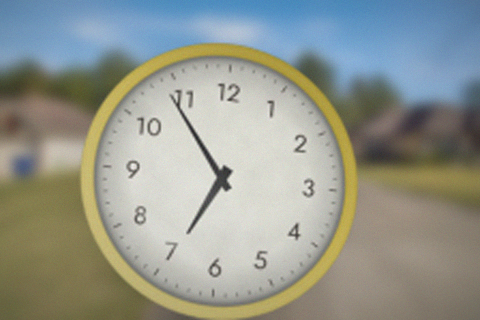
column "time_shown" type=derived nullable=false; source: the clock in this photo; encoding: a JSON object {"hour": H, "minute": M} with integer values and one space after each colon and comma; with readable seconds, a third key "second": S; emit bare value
{"hour": 6, "minute": 54}
